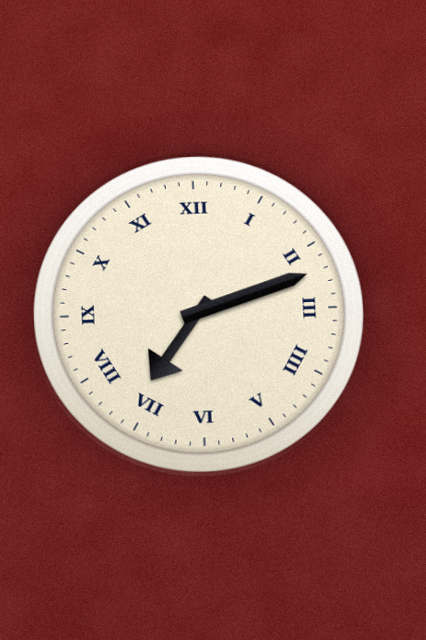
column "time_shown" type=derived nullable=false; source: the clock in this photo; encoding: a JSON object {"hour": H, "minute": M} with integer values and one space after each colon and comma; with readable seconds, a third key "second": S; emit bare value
{"hour": 7, "minute": 12}
